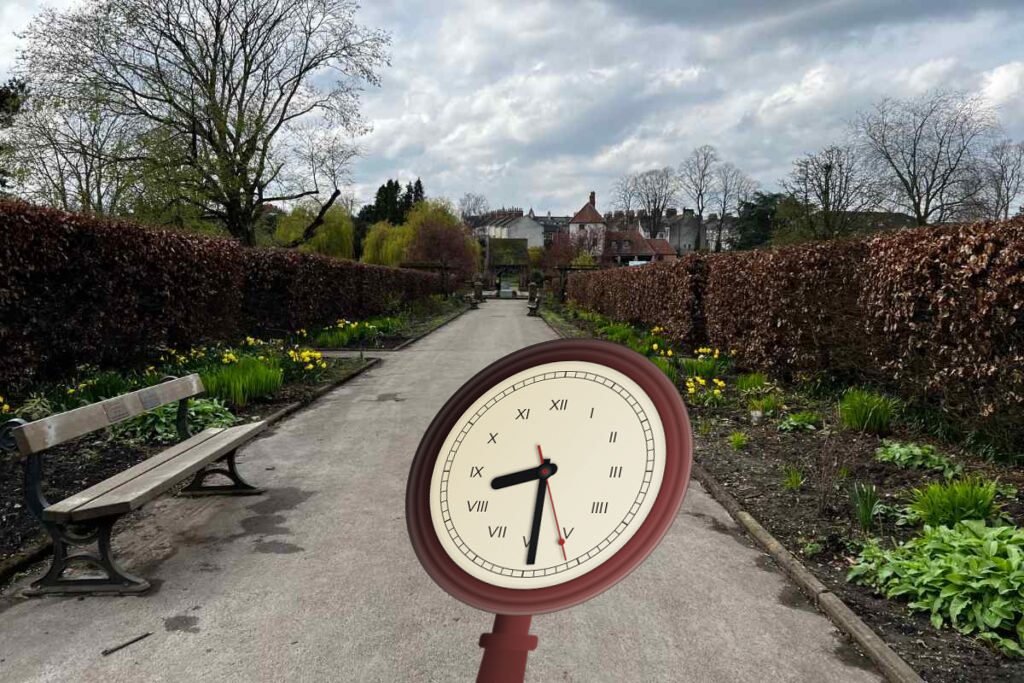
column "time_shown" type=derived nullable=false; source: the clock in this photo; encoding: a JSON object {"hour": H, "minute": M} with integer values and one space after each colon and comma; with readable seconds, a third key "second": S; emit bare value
{"hour": 8, "minute": 29, "second": 26}
